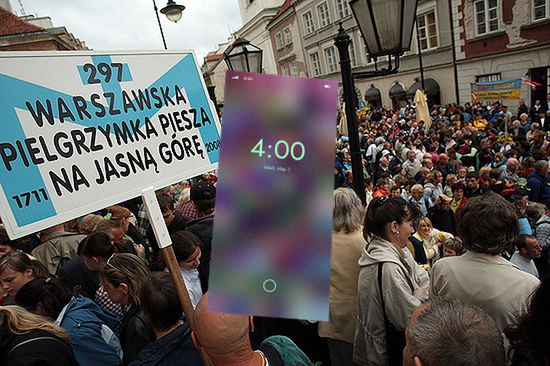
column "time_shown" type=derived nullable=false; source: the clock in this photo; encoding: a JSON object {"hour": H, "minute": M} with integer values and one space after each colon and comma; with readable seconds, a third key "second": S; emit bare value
{"hour": 4, "minute": 0}
